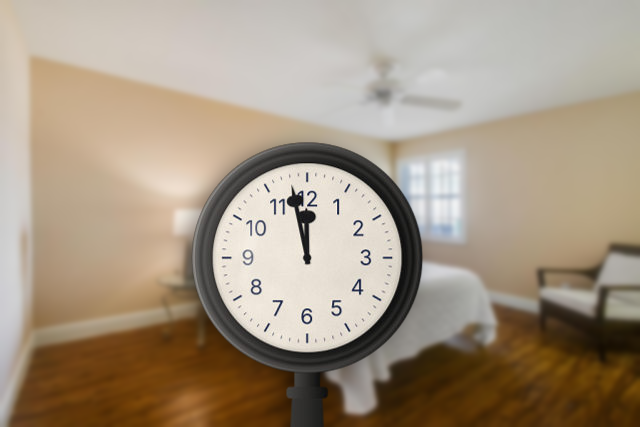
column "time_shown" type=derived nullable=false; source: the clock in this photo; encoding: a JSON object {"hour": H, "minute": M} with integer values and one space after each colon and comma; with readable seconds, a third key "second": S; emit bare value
{"hour": 11, "minute": 58}
